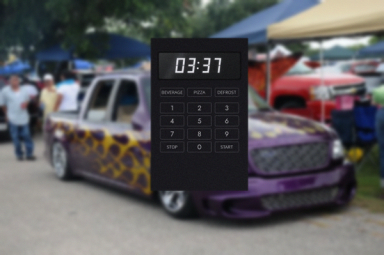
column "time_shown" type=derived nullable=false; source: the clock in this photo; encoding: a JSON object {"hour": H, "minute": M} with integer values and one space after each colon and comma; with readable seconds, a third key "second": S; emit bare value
{"hour": 3, "minute": 37}
